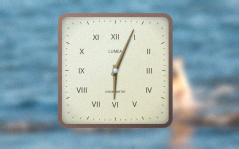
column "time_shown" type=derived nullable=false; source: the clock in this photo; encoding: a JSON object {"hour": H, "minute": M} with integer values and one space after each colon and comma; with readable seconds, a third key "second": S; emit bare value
{"hour": 6, "minute": 4}
